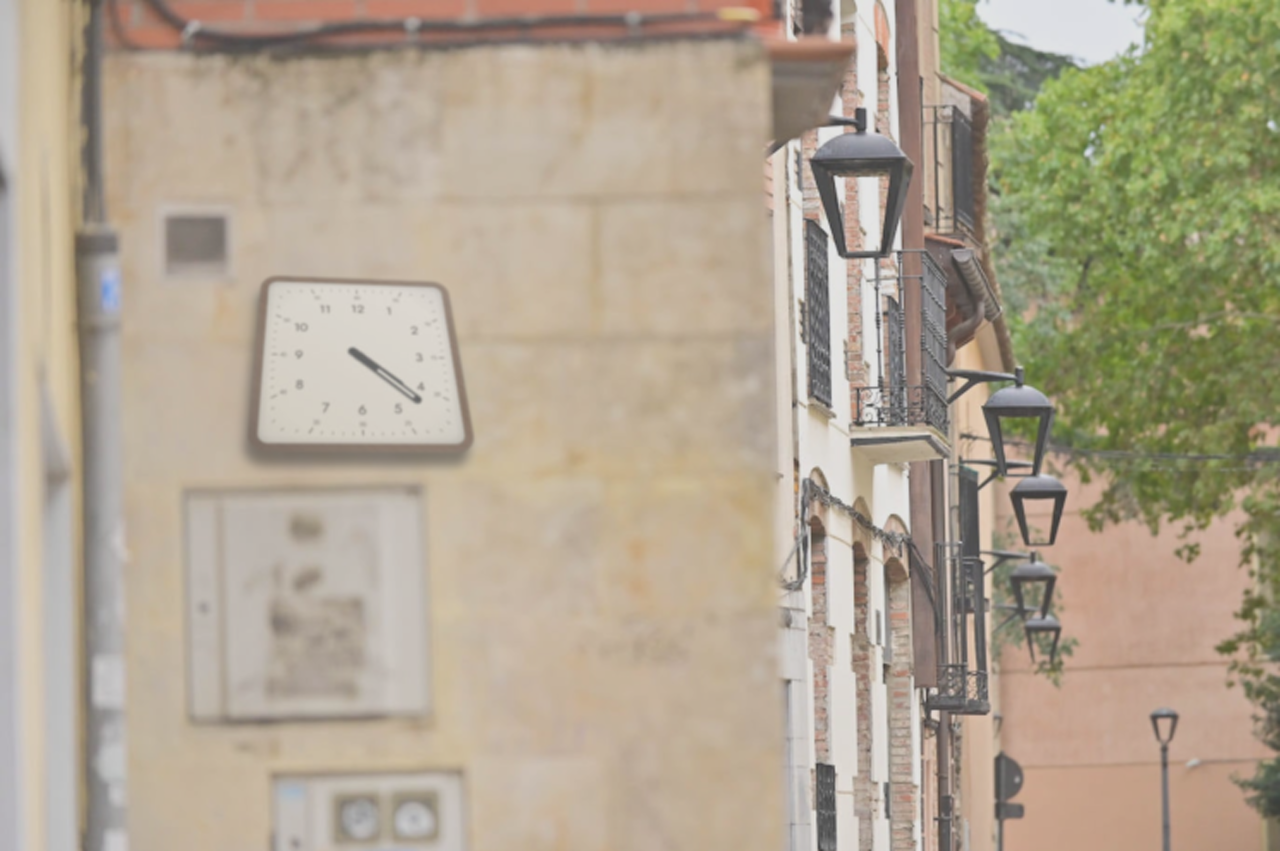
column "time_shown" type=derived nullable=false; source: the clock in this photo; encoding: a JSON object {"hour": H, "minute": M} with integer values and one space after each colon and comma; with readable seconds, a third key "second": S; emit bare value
{"hour": 4, "minute": 22}
